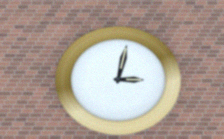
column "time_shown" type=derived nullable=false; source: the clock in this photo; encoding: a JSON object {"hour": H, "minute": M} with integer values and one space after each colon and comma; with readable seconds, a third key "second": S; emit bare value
{"hour": 3, "minute": 2}
